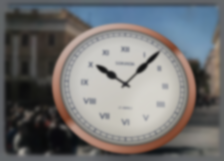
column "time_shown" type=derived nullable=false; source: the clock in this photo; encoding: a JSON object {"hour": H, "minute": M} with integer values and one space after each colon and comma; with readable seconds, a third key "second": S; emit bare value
{"hour": 10, "minute": 7}
